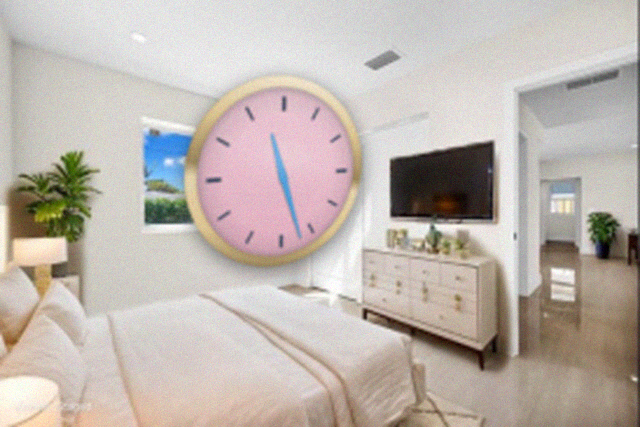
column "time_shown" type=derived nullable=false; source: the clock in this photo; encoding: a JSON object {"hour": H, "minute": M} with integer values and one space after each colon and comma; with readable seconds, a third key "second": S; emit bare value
{"hour": 11, "minute": 27}
